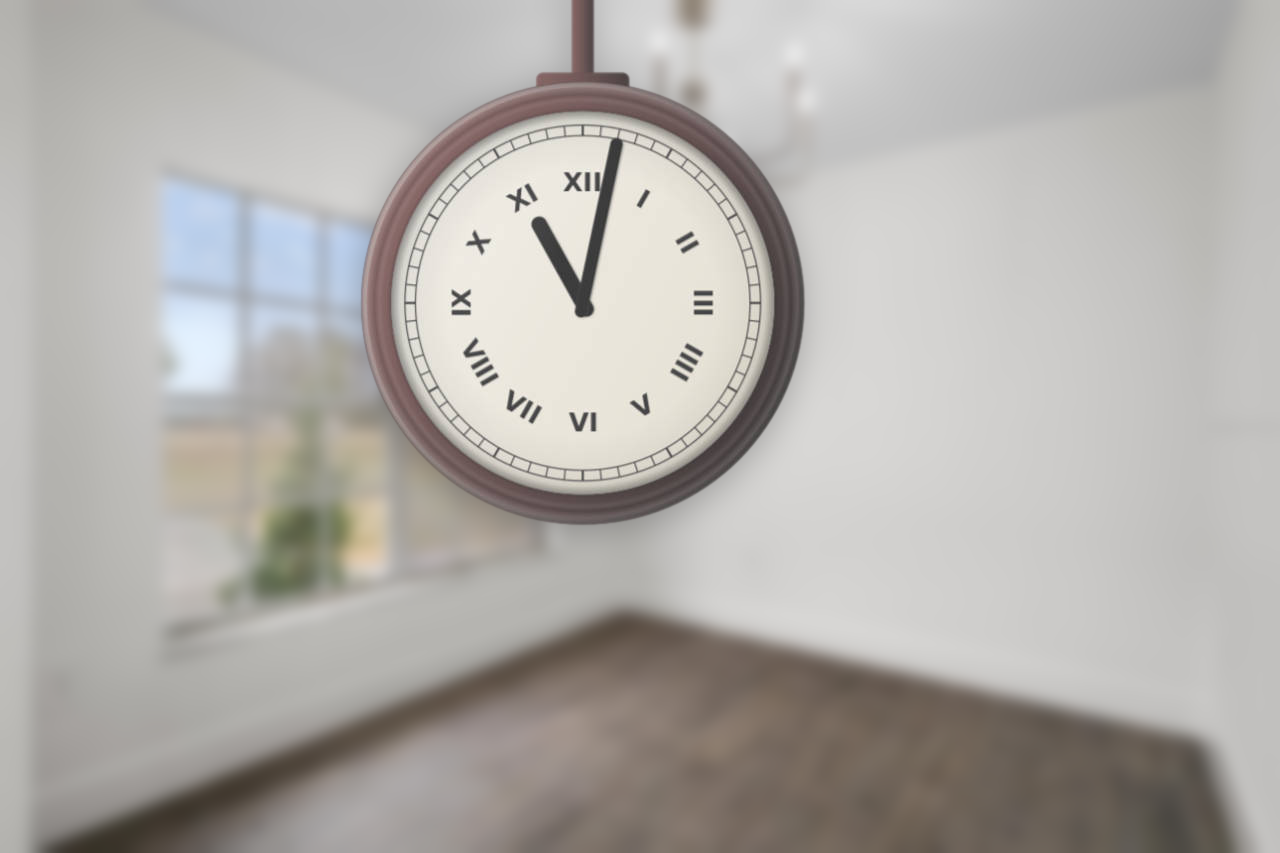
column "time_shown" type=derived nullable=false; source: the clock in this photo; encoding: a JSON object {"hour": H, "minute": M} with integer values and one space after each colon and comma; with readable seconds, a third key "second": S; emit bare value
{"hour": 11, "minute": 2}
